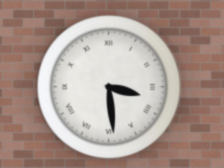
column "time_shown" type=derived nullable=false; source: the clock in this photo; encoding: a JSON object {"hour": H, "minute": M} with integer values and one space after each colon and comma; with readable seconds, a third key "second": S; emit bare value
{"hour": 3, "minute": 29}
